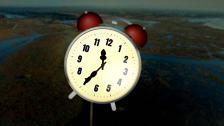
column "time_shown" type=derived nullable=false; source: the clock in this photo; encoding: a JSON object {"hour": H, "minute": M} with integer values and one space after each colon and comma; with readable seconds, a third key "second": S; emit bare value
{"hour": 11, "minute": 35}
